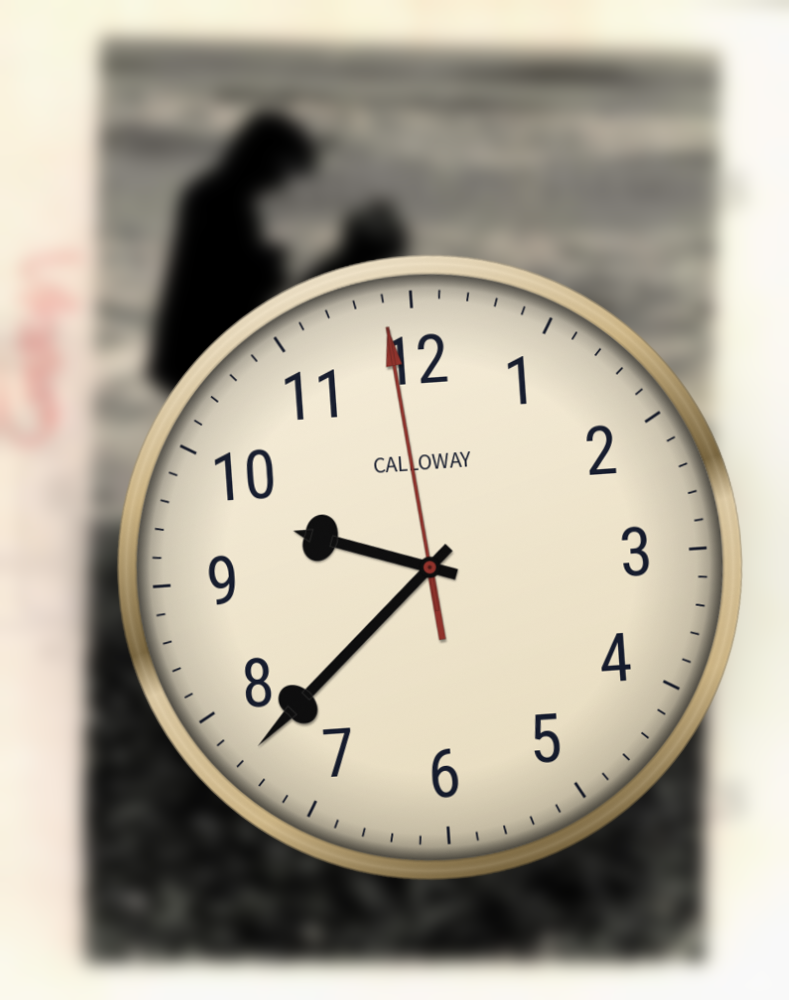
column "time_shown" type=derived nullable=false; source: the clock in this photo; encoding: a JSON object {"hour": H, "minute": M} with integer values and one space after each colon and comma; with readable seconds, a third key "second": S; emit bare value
{"hour": 9, "minute": 37, "second": 59}
